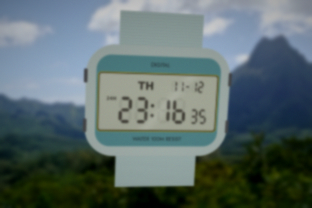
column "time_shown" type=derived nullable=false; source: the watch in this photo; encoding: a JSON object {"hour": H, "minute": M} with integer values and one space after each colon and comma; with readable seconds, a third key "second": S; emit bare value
{"hour": 23, "minute": 16, "second": 35}
